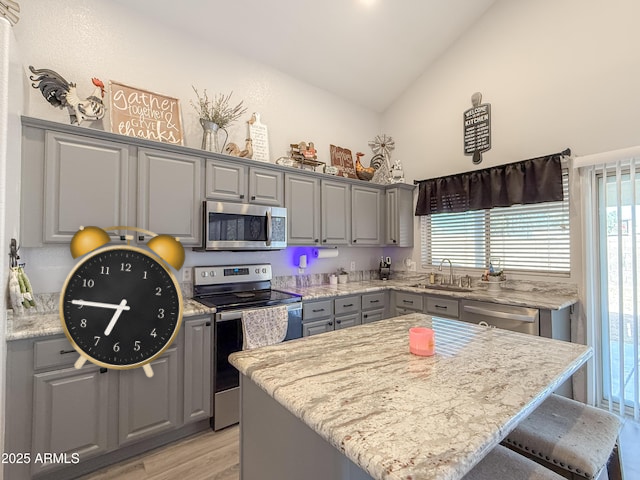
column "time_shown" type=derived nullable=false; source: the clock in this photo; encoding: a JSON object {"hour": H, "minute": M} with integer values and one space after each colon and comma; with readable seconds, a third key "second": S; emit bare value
{"hour": 6, "minute": 45}
